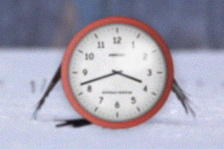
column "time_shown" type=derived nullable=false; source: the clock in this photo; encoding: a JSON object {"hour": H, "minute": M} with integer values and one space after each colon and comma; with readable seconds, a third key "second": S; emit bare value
{"hour": 3, "minute": 42}
